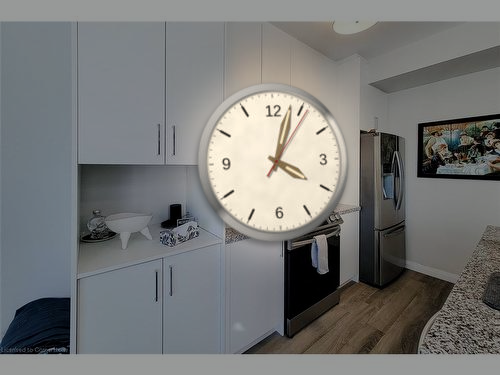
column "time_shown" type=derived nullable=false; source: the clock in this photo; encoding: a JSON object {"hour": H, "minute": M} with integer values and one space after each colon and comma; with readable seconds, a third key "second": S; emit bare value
{"hour": 4, "minute": 3, "second": 6}
